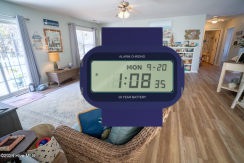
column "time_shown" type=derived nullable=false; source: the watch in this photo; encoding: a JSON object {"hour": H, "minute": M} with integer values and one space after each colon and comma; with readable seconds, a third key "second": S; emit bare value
{"hour": 1, "minute": 8, "second": 35}
